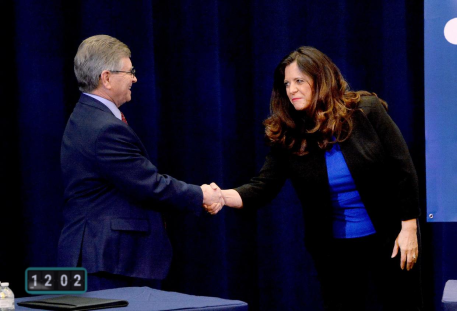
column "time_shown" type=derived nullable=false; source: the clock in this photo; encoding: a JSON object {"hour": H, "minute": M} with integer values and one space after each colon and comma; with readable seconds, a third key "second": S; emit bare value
{"hour": 12, "minute": 2}
